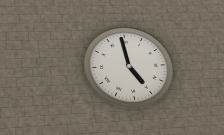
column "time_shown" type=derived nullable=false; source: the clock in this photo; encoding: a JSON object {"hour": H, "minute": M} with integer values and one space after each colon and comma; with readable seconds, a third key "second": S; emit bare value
{"hour": 4, "minute": 59}
